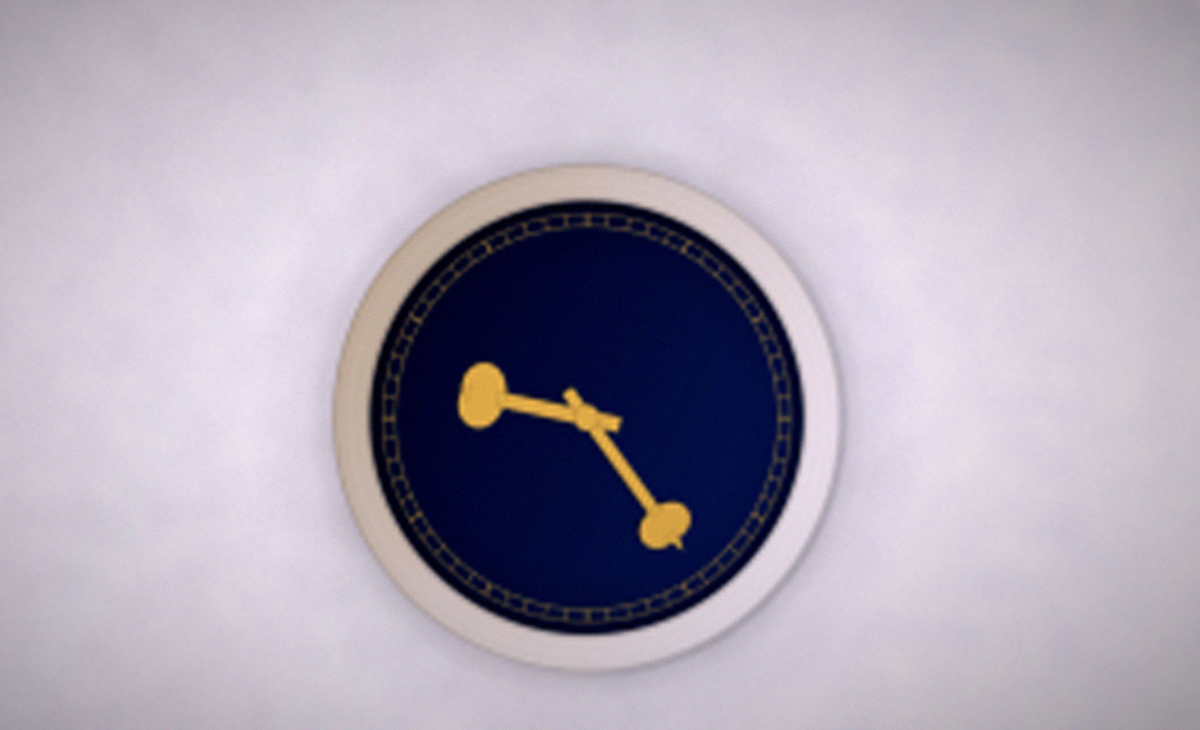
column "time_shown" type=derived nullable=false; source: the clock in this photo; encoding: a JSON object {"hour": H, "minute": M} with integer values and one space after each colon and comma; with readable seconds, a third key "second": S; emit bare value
{"hour": 9, "minute": 24}
